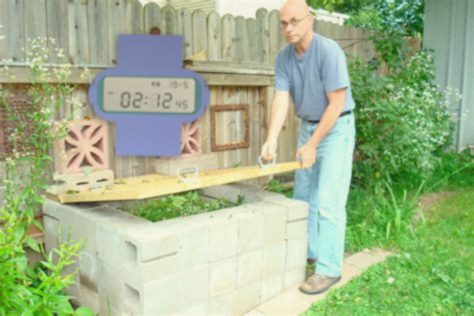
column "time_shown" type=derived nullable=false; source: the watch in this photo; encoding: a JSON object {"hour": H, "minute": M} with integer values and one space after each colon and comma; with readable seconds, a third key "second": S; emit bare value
{"hour": 2, "minute": 12}
